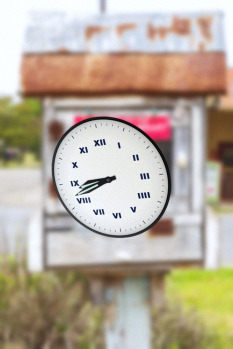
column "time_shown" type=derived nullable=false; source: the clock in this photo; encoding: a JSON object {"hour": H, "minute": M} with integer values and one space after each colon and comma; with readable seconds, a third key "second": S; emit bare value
{"hour": 8, "minute": 42}
